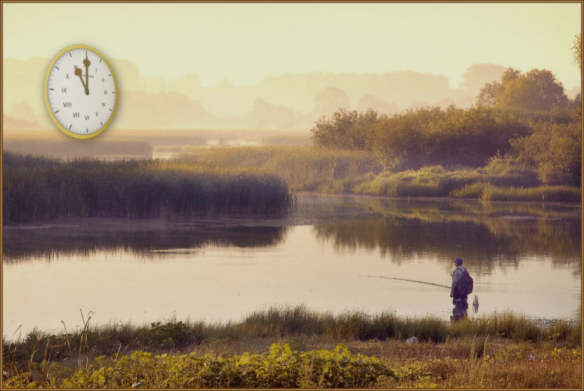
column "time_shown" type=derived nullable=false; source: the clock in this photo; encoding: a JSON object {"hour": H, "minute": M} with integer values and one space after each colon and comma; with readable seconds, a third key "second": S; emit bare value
{"hour": 11, "minute": 0}
